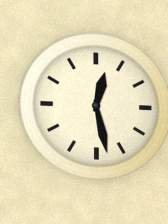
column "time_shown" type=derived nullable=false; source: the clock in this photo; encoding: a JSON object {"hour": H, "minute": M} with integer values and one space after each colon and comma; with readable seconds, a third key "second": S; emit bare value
{"hour": 12, "minute": 28}
